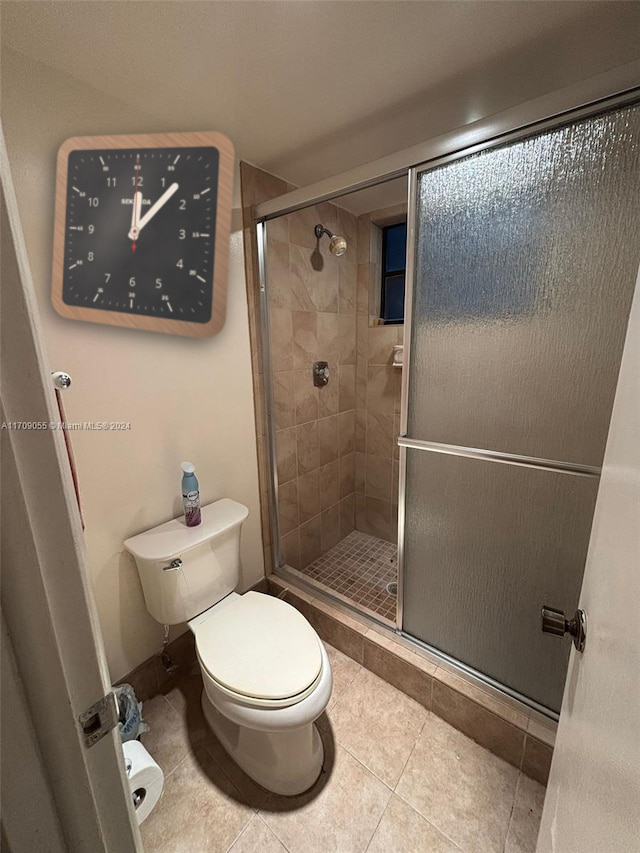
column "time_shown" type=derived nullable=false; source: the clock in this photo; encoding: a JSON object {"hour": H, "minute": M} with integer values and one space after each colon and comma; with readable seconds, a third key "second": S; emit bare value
{"hour": 12, "minute": 7, "second": 0}
